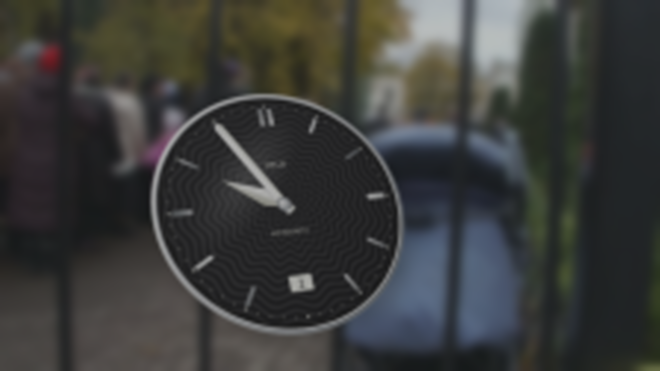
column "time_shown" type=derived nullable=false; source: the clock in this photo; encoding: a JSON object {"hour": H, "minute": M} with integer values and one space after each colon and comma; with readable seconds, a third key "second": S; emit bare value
{"hour": 9, "minute": 55}
